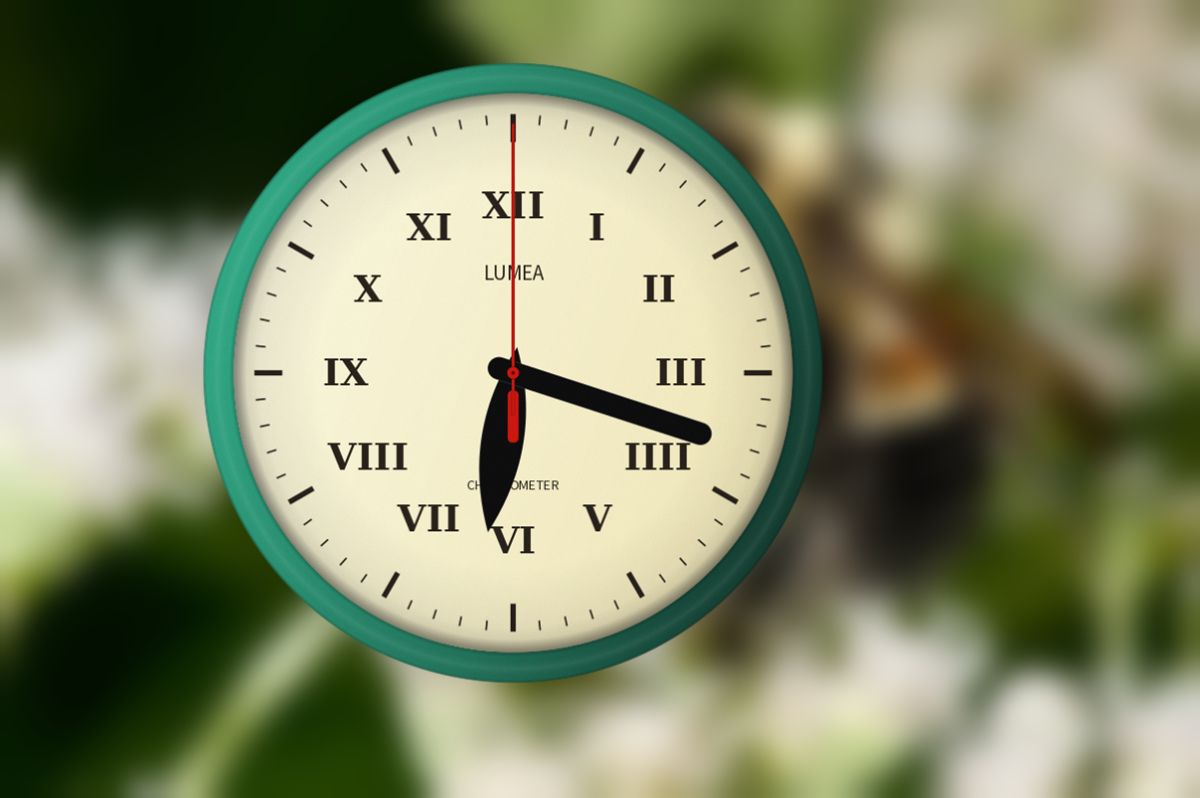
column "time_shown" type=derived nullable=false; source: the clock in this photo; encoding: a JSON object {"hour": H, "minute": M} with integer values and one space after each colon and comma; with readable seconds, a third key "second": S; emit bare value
{"hour": 6, "minute": 18, "second": 0}
